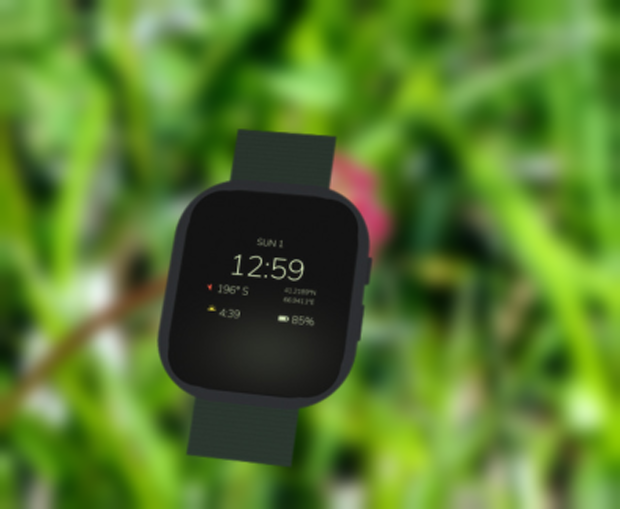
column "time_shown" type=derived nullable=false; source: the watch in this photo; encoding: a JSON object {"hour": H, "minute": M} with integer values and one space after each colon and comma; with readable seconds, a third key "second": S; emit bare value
{"hour": 12, "minute": 59}
